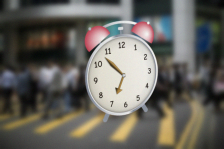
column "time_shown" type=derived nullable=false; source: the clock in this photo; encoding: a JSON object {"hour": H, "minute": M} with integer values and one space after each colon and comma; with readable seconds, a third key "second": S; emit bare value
{"hour": 6, "minute": 53}
